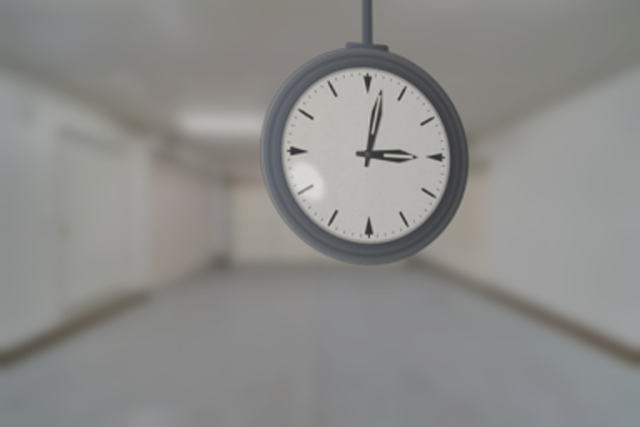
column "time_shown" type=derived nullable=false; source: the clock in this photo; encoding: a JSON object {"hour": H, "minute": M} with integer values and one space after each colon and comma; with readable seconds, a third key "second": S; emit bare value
{"hour": 3, "minute": 2}
